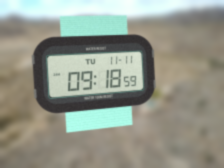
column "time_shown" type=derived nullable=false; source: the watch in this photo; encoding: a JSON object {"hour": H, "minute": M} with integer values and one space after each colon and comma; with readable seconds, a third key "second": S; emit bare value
{"hour": 9, "minute": 18, "second": 59}
